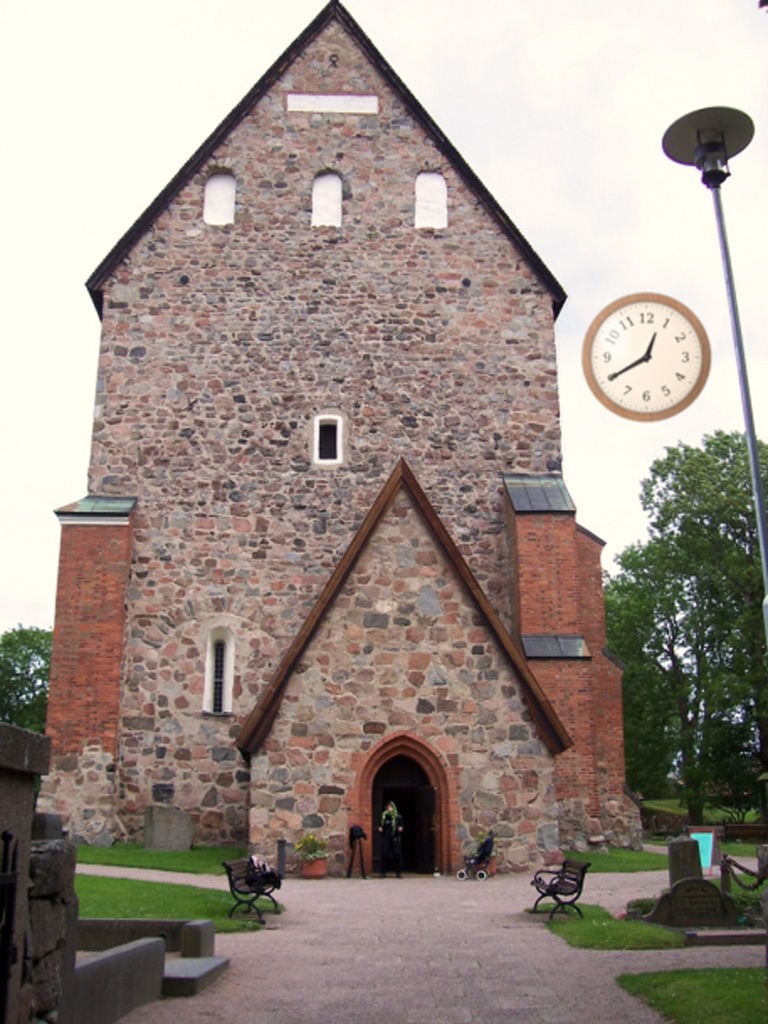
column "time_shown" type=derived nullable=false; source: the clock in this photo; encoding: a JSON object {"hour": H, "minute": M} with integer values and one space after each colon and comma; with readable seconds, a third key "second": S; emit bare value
{"hour": 12, "minute": 40}
